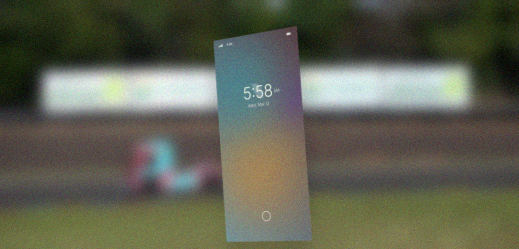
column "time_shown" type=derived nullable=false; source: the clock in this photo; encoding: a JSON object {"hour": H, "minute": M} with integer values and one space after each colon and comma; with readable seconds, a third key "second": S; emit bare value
{"hour": 5, "minute": 58}
